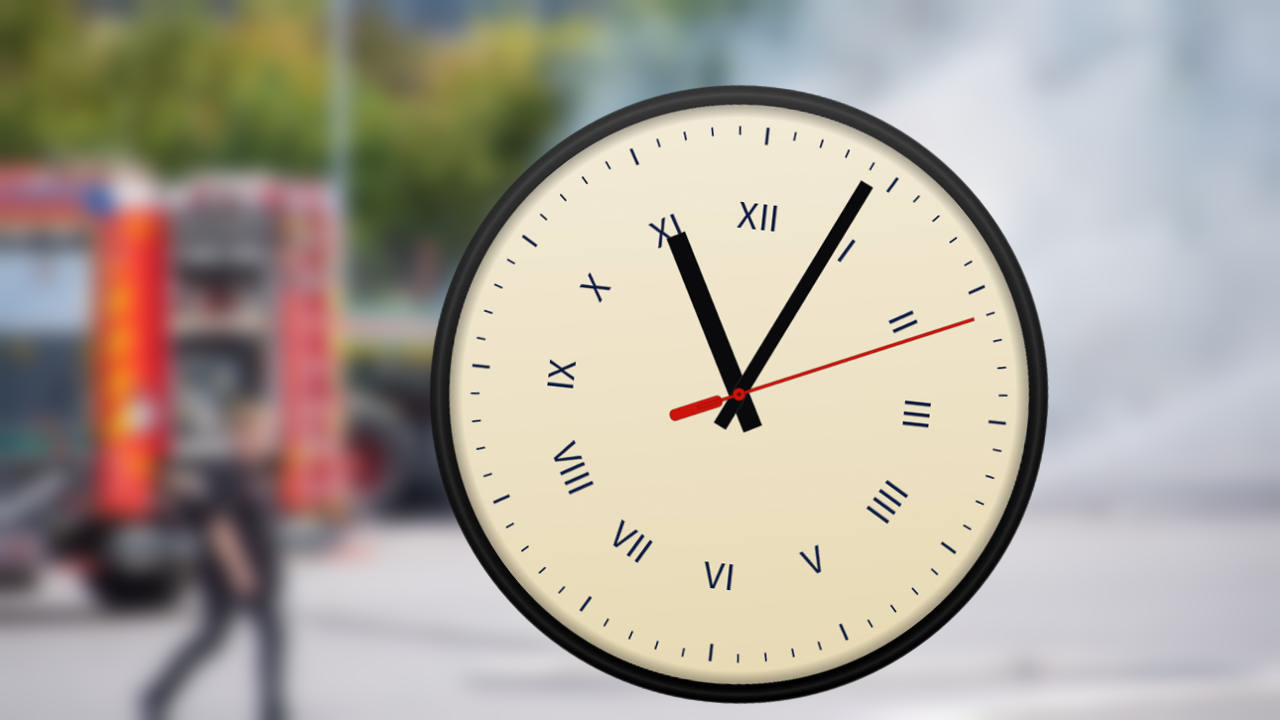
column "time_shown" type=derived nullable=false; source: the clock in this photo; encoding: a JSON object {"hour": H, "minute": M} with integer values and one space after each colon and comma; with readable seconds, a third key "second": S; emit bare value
{"hour": 11, "minute": 4, "second": 11}
